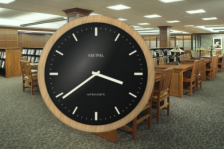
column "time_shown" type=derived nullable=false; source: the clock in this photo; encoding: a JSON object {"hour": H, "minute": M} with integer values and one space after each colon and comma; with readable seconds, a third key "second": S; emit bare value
{"hour": 3, "minute": 39}
